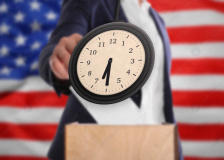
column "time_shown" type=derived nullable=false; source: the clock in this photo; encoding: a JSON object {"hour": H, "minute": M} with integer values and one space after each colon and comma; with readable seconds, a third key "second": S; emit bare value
{"hour": 6, "minute": 30}
